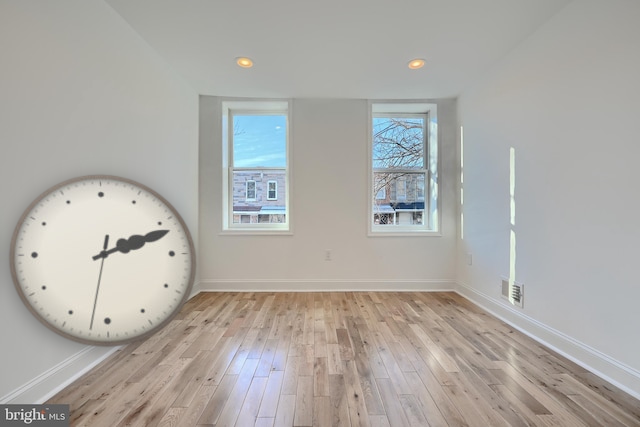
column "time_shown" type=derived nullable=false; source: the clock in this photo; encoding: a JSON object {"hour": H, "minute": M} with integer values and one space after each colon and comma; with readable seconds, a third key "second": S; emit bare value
{"hour": 2, "minute": 11, "second": 32}
